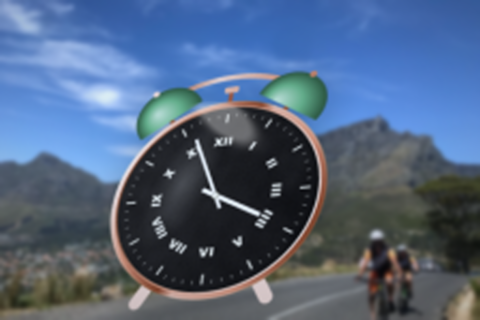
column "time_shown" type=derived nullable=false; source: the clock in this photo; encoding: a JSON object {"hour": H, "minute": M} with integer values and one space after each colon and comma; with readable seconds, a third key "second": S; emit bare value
{"hour": 3, "minute": 56}
